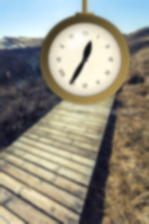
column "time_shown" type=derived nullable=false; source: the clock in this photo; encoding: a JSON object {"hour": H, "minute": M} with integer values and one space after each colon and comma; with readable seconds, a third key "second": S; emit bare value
{"hour": 12, "minute": 35}
